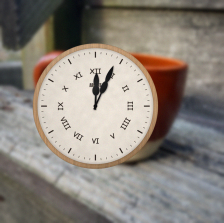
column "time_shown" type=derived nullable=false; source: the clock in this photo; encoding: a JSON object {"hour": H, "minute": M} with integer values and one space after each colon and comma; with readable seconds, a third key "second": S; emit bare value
{"hour": 12, "minute": 4}
